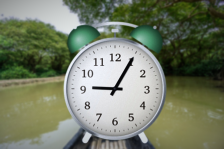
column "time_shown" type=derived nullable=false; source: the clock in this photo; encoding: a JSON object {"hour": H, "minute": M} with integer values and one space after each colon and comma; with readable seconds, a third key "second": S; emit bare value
{"hour": 9, "minute": 5}
